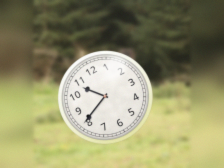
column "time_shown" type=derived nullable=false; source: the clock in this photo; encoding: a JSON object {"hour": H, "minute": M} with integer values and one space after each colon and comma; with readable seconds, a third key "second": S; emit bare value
{"hour": 10, "minute": 41}
